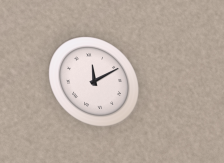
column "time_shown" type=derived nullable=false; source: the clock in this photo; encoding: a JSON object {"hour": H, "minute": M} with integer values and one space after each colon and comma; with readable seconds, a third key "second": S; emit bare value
{"hour": 12, "minute": 11}
